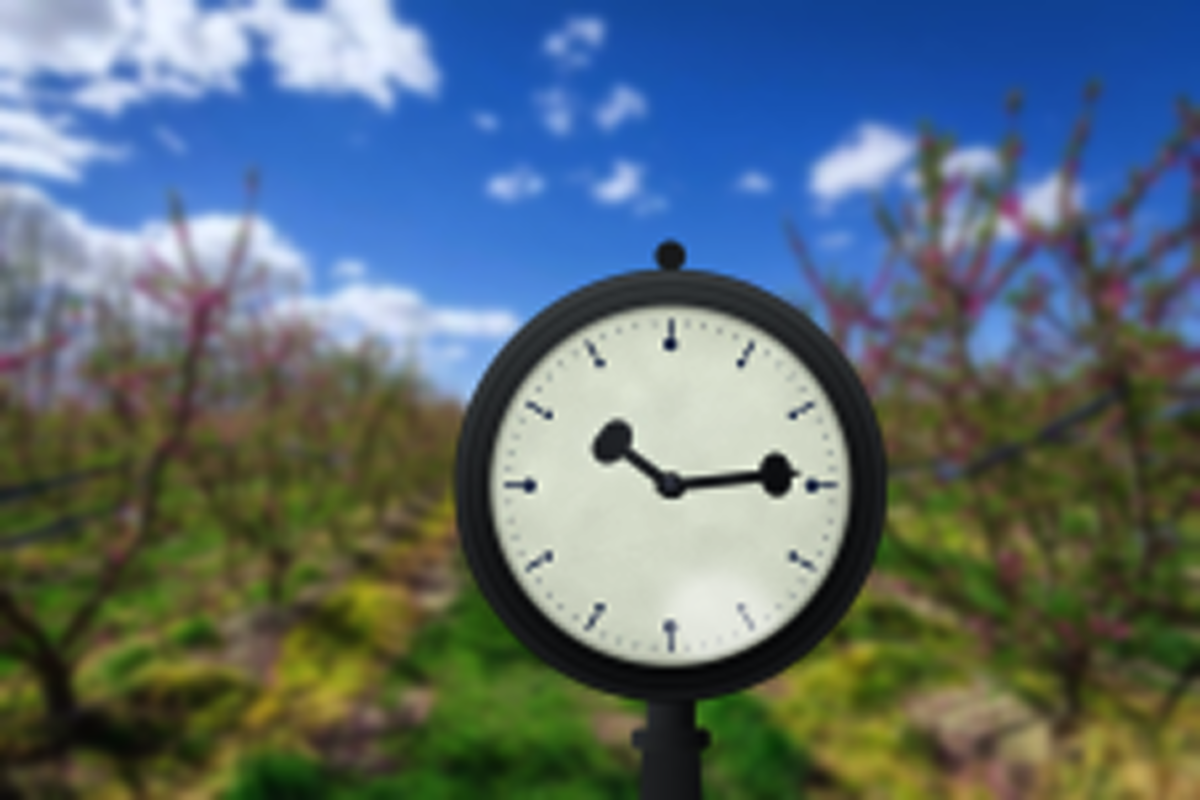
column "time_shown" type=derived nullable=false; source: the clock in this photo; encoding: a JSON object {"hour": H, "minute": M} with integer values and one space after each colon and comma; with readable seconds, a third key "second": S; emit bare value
{"hour": 10, "minute": 14}
